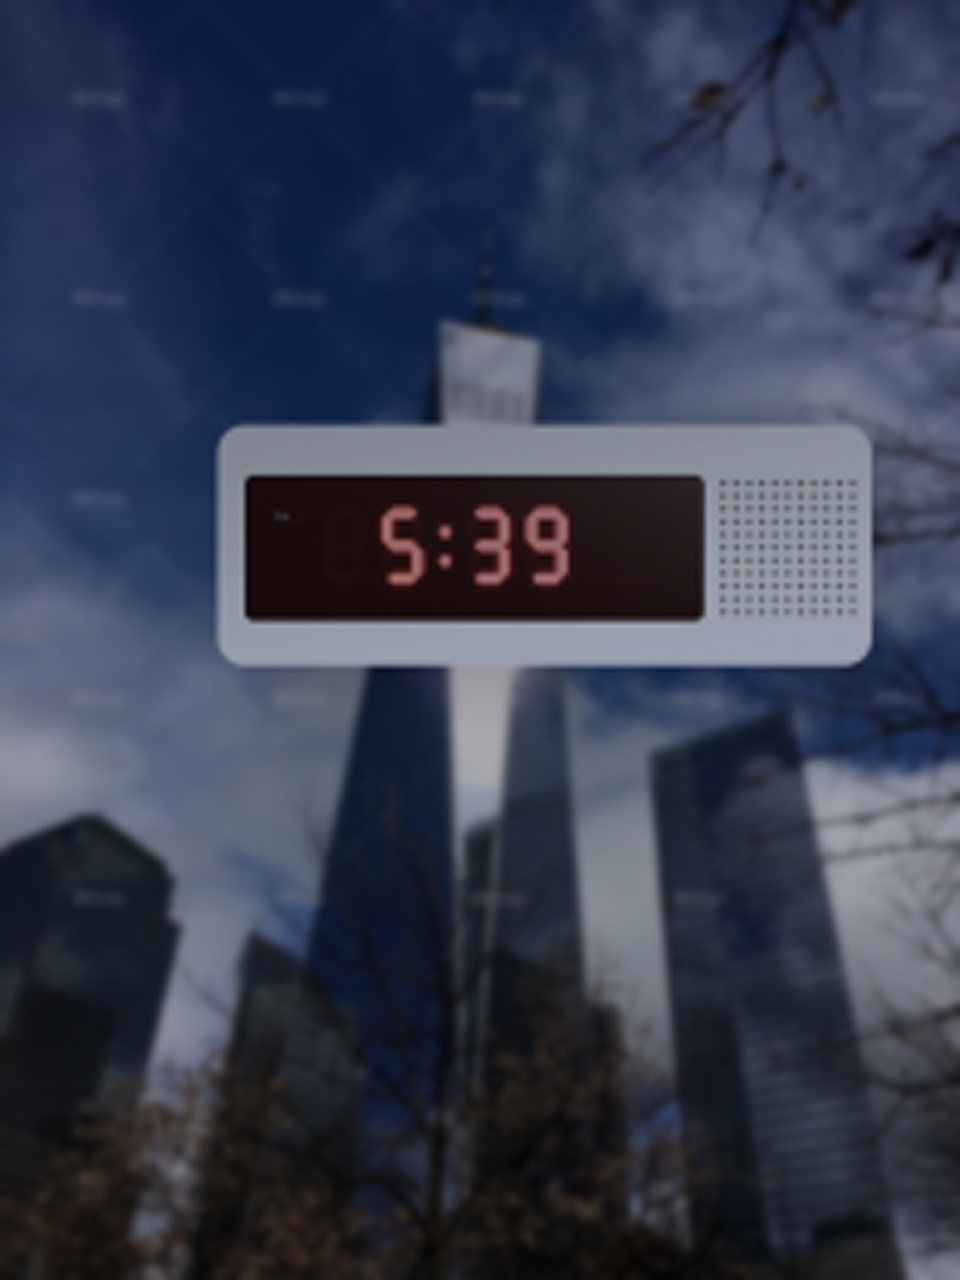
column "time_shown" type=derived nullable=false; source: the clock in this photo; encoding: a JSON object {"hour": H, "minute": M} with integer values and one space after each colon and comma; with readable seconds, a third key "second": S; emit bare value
{"hour": 5, "minute": 39}
